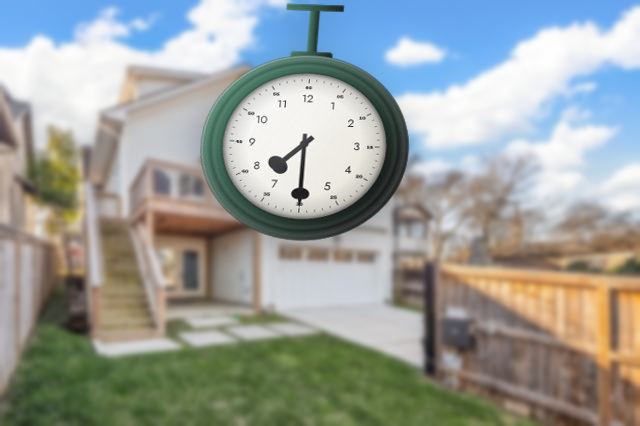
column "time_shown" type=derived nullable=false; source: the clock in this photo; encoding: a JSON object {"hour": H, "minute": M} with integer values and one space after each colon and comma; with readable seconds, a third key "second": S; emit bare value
{"hour": 7, "minute": 30}
